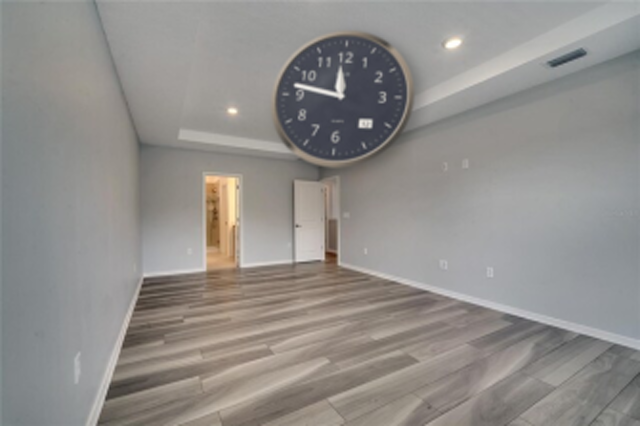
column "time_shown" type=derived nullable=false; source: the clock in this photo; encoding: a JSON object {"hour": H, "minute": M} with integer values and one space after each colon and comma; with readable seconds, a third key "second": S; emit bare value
{"hour": 11, "minute": 47}
